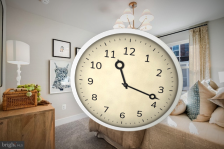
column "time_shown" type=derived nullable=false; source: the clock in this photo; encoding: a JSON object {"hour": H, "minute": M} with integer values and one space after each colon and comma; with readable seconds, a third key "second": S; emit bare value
{"hour": 11, "minute": 18}
